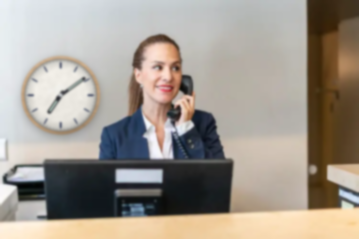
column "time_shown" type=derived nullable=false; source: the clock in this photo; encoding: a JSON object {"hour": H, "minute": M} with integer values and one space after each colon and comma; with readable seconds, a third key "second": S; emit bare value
{"hour": 7, "minute": 9}
